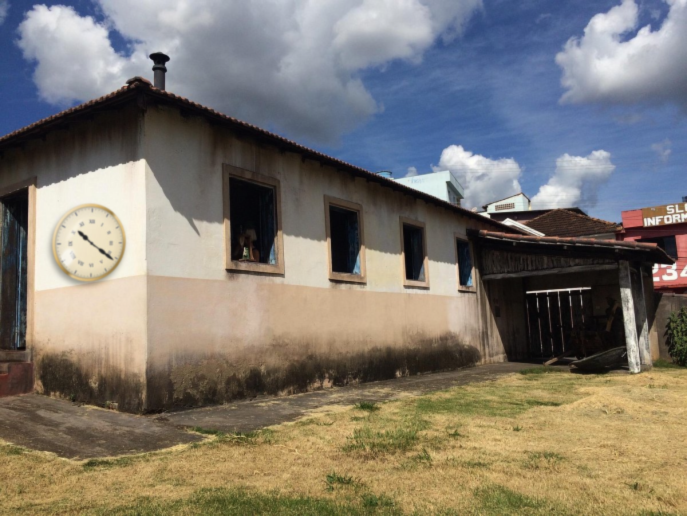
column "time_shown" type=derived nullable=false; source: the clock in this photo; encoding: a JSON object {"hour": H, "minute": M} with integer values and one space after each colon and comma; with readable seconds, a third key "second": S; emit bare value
{"hour": 10, "minute": 21}
